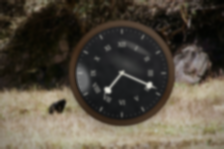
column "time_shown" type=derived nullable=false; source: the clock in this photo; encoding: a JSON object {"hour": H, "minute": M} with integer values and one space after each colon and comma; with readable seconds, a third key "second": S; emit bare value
{"hour": 7, "minute": 19}
